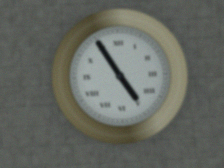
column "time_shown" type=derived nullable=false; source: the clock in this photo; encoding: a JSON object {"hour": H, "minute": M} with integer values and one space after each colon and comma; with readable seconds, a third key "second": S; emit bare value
{"hour": 4, "minute": 55}
